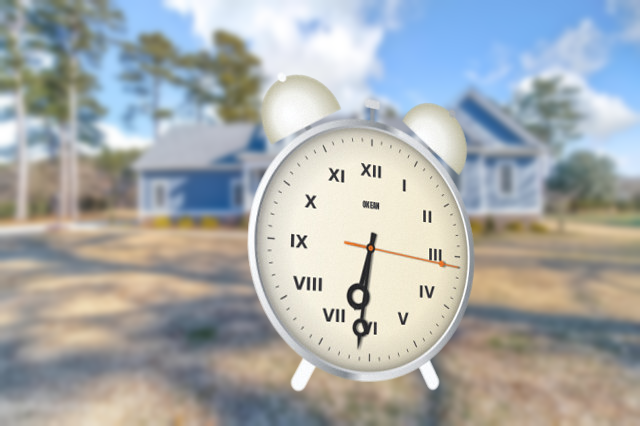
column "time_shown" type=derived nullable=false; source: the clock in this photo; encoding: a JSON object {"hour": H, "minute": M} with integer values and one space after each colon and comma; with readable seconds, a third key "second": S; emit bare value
{"hour": 6, "minute": 31, "second": 16}
